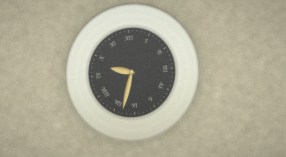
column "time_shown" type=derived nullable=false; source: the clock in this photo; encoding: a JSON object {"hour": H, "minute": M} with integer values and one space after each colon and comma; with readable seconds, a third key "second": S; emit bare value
{"hour": 9, "minute": 33}
